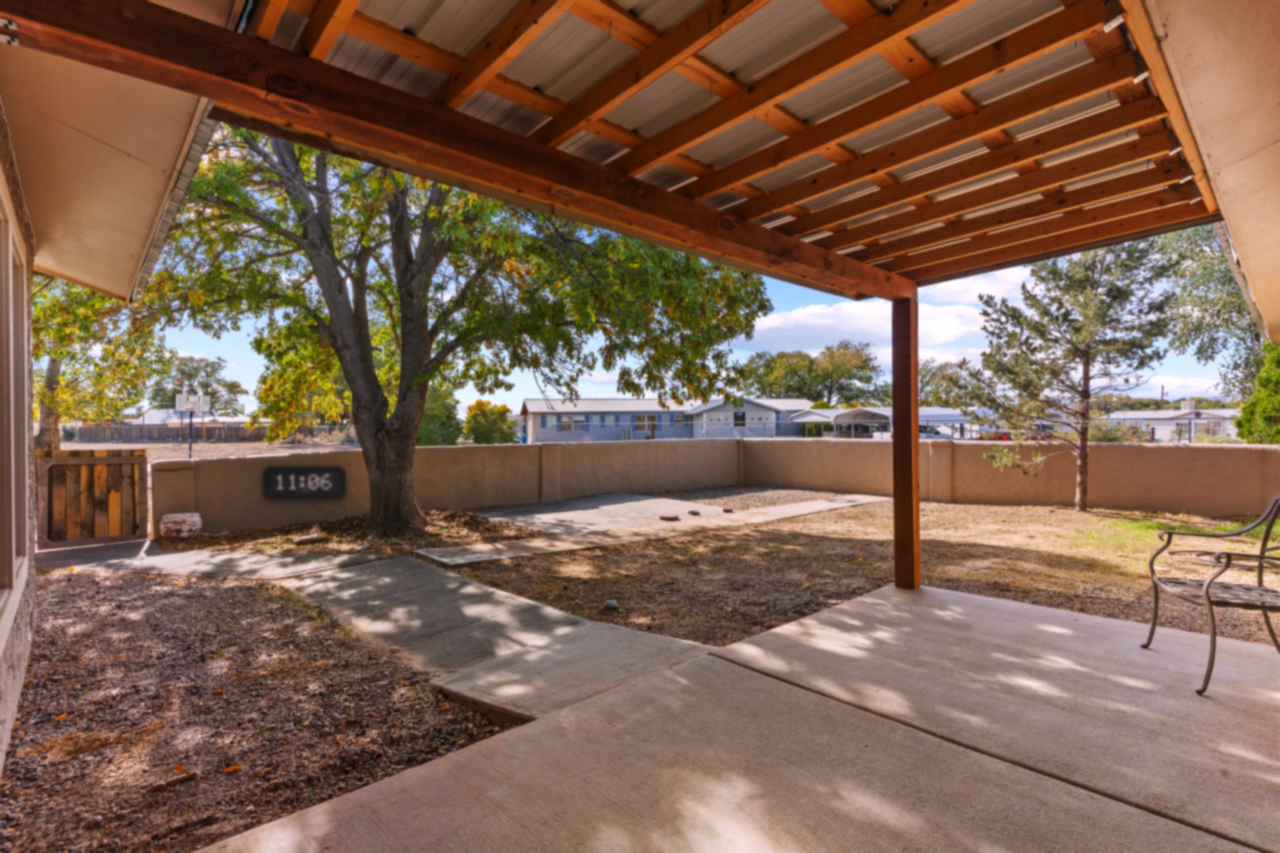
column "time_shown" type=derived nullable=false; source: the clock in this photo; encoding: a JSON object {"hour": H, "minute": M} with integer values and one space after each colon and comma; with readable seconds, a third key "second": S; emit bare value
{"hour": 11, "minute": 6}
